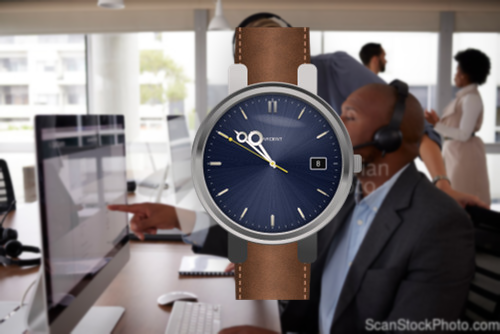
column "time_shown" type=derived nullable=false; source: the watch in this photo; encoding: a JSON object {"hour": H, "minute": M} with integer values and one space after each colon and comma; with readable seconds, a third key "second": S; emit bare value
{"hour": 10, "minute": 51, "second": 50}
